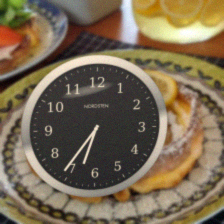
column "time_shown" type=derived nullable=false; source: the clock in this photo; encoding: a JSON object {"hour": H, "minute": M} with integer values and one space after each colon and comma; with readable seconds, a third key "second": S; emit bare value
{"hour": 6, "minute": 36}
